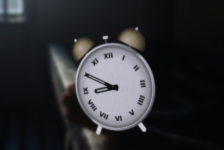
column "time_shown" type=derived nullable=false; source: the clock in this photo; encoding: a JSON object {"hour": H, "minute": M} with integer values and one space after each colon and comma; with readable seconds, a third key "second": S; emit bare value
{"hour": 8, "minute": 50}
